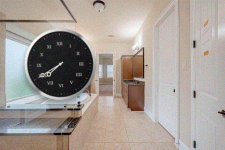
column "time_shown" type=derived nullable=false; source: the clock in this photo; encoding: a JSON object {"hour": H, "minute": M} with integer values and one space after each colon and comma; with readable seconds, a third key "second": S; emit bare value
{"hour": 7, "minute": 40}
